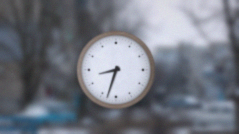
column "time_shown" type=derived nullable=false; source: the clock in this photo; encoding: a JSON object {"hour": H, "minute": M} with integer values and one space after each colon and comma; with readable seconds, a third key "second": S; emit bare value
{"hour": 8, "minute": 33}
